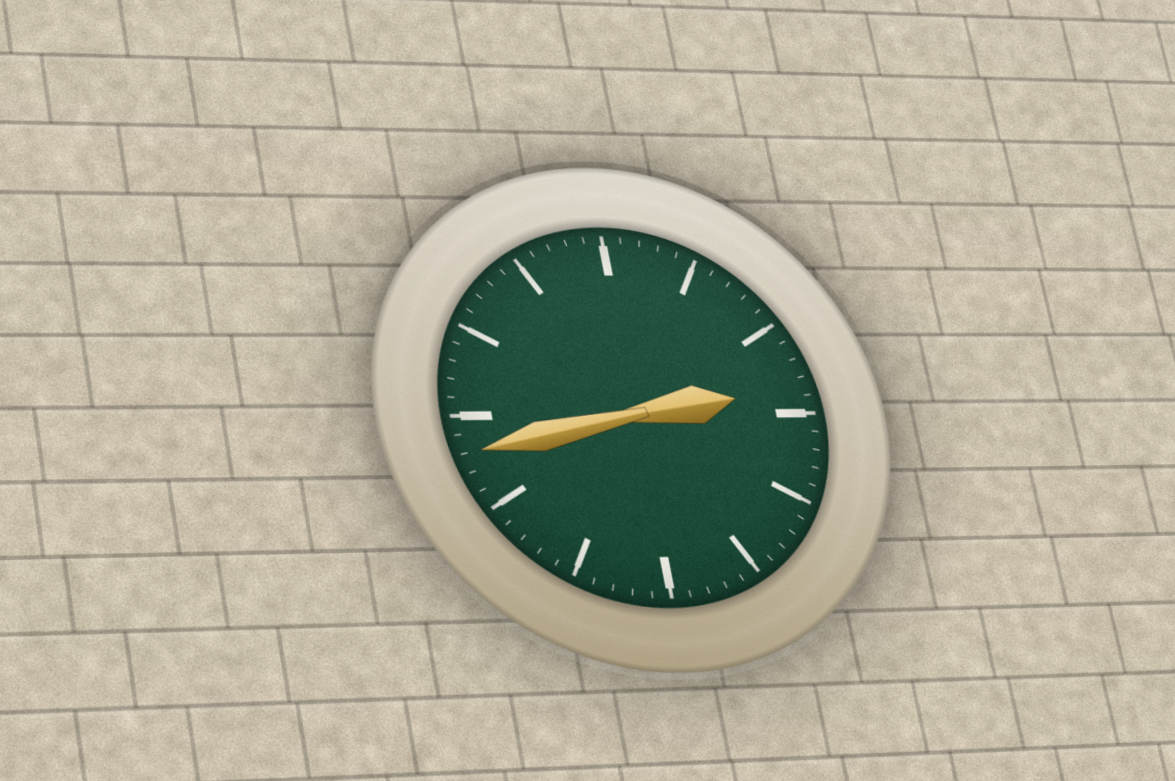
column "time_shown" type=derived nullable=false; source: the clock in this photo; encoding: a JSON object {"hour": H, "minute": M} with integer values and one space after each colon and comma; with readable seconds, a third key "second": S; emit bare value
{"hour": 2, "minute": 43}
